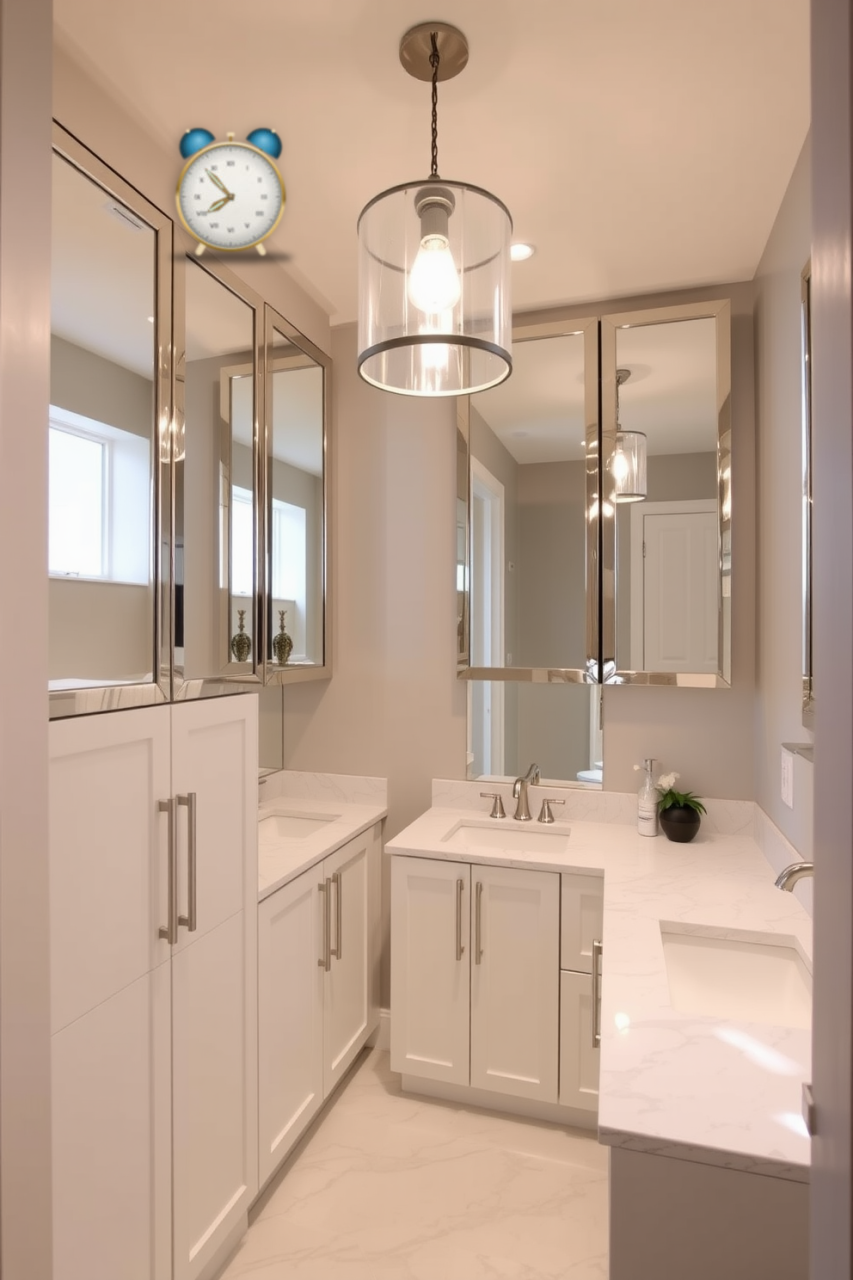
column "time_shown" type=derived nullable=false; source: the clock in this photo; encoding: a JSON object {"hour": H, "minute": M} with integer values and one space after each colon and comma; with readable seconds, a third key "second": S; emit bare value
{"hour": 7, "minute": 53}
